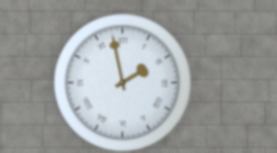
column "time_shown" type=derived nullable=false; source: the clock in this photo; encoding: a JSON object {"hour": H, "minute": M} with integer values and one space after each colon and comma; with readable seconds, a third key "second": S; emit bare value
{"hour": 1, "minute": 58}
